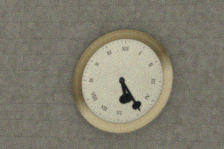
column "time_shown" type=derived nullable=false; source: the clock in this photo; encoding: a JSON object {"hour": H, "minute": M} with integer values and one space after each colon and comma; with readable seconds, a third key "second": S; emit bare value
{"hour": 5, "minute": 24}
